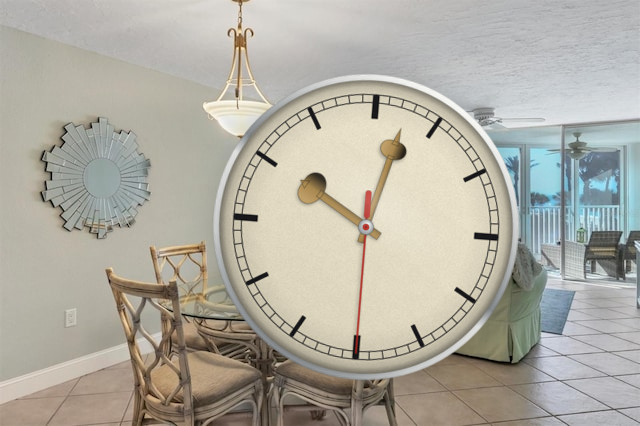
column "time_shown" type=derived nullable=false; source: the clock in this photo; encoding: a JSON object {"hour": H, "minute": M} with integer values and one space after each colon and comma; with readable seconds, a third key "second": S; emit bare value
{"hour": 10, "minute": 2, "second": 30}
